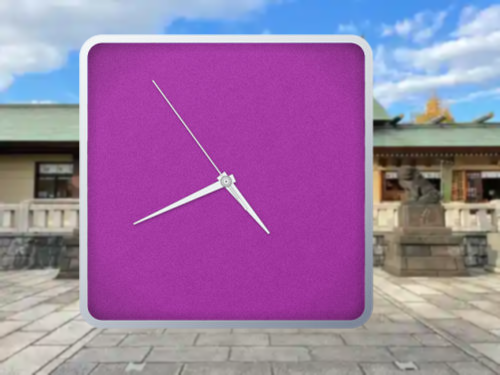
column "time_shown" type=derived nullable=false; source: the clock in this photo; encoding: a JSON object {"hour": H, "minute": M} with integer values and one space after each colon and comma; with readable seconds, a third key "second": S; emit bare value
{"hour": 4, "minute": 40, "second": 54}
